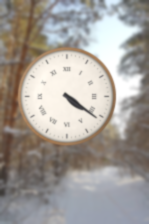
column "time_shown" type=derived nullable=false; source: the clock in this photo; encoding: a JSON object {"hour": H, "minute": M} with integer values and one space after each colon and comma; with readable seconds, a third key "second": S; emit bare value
{"hour": 4, "minute": 21}
